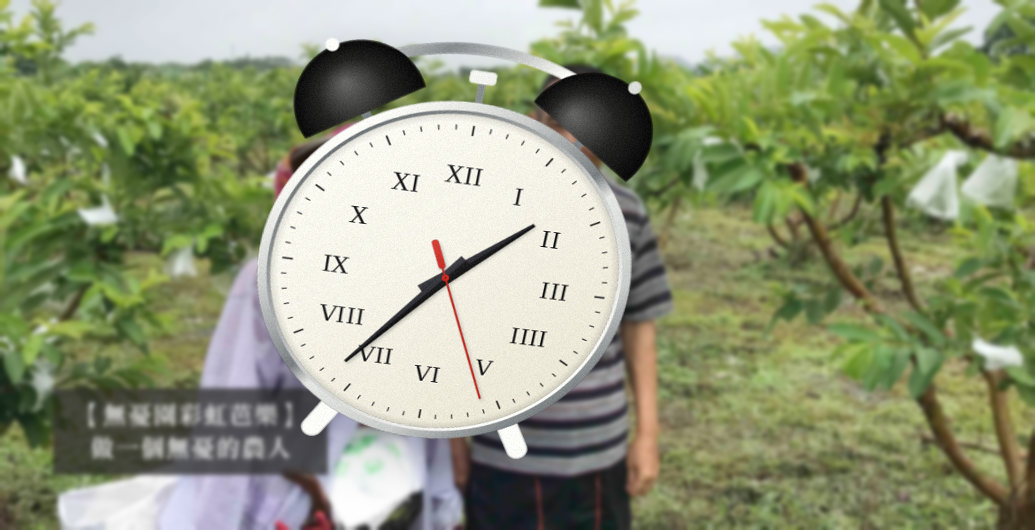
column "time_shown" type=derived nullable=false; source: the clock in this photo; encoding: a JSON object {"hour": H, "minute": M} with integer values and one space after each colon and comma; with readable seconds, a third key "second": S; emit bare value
{"hour": 1, "minute": 36, "second": 26}
